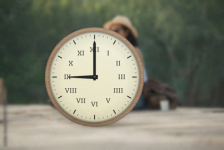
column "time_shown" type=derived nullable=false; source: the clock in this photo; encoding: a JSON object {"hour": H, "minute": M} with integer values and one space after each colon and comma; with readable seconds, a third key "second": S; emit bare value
{"hour": 9, "minute": 0}
